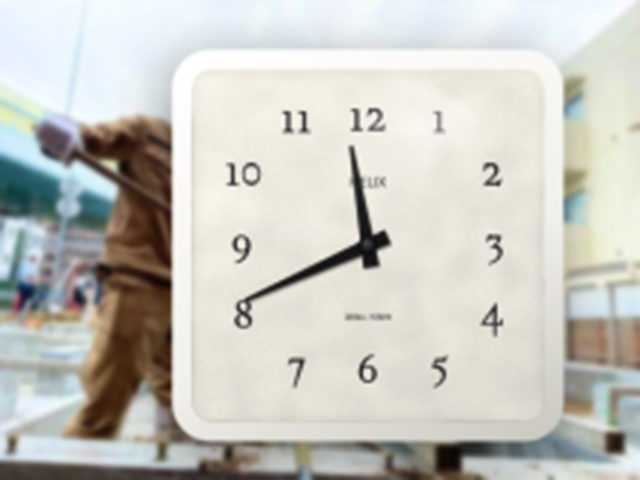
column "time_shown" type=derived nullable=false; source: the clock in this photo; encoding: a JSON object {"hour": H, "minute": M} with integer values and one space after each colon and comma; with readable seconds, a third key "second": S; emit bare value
{"hour": 11, "minute": 41}
